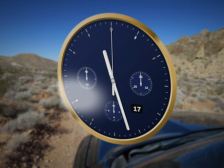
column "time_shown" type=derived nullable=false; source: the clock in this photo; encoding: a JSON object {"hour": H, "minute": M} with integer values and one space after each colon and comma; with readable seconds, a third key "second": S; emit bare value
{"hour": 11, "minute": 27}
